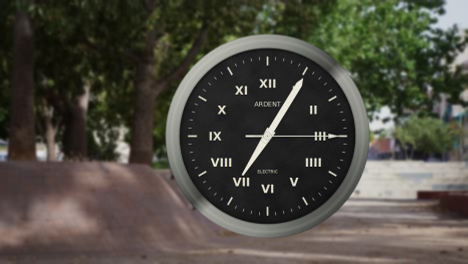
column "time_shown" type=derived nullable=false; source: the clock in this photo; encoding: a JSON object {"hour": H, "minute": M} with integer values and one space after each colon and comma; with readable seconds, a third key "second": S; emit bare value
{"hour": 7, "minute": 5, "second": 15}
